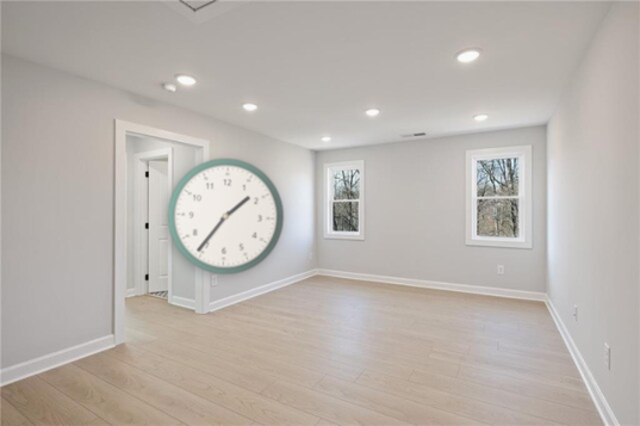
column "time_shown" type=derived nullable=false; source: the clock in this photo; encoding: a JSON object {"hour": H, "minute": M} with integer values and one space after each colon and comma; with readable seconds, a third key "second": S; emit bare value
{"hour": 1, "minute": 36}
